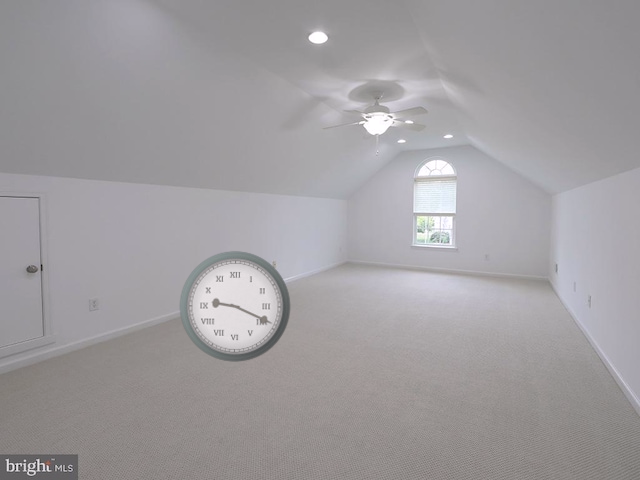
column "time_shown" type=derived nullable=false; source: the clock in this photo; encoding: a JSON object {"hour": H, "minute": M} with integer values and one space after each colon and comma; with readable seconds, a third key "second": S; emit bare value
{"hour": 9, "minute": 19}
